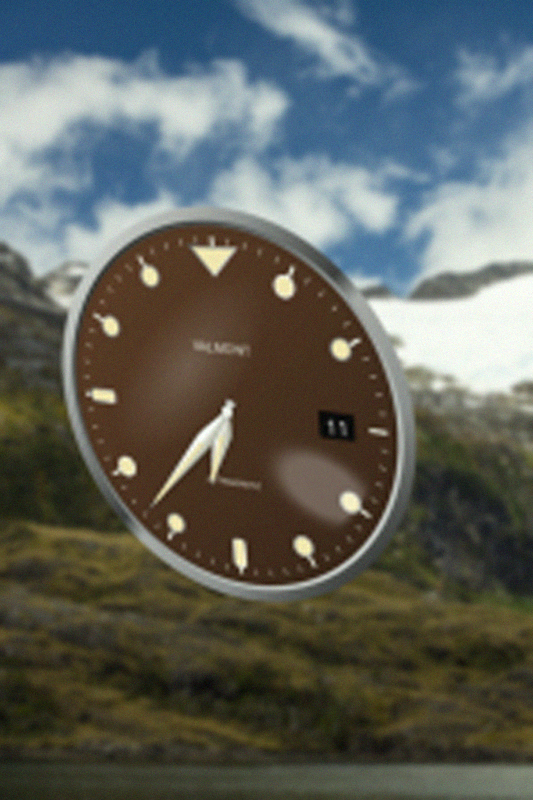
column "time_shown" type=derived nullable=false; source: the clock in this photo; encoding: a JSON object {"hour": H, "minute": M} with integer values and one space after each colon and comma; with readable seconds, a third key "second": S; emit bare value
{"hour": 6, "minute": 37}
